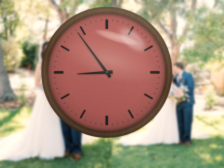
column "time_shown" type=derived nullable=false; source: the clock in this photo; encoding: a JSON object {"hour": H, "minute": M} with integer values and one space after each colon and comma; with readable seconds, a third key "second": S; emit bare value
{"hour": 8, "minute": 54}
